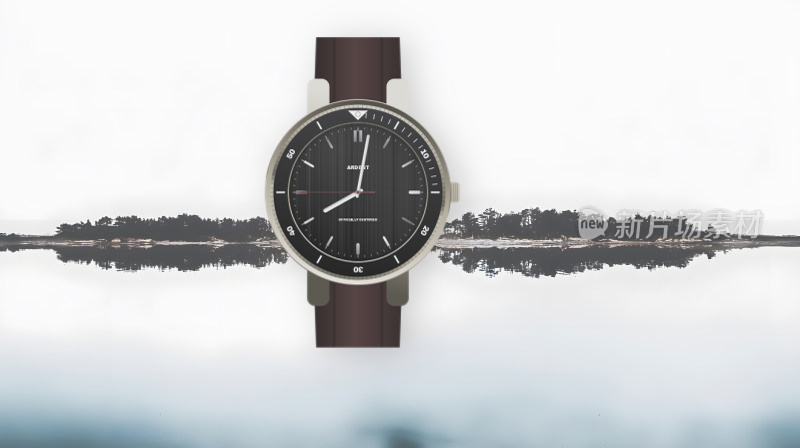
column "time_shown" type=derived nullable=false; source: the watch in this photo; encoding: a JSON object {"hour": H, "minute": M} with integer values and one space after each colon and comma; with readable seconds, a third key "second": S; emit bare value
{"hour": 8, "minute": 1, "second": 45}
